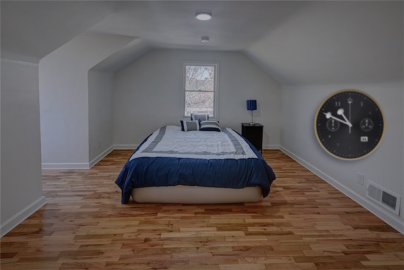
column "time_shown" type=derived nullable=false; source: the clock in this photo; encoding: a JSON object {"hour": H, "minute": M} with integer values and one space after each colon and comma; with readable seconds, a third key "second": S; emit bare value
{"hour": 10, "minute": 49}
